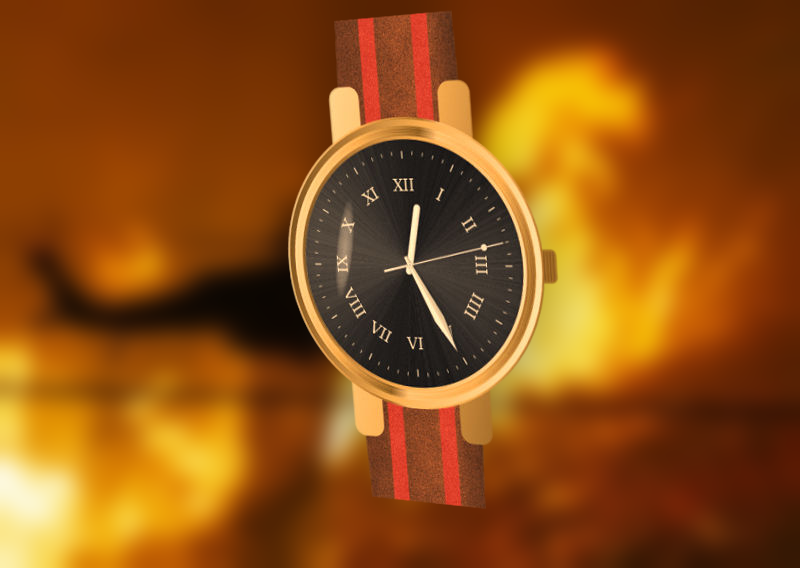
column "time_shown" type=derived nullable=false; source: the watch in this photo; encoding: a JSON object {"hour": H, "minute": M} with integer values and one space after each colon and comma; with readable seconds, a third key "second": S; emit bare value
{"hour": 12, "minute": 25, "second": 13}
